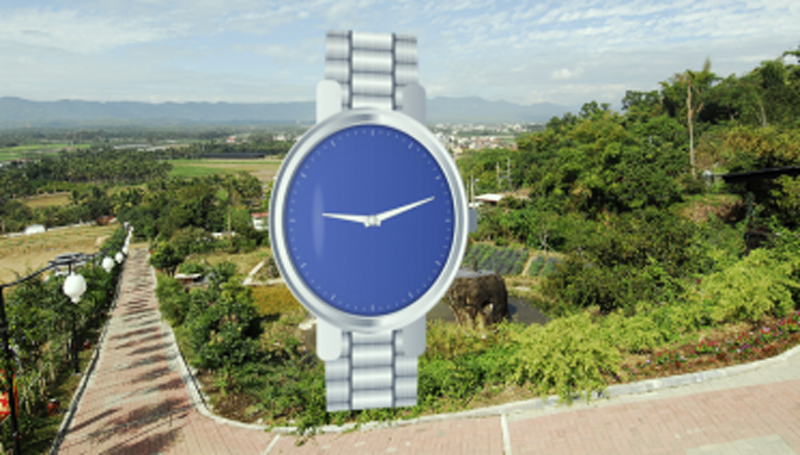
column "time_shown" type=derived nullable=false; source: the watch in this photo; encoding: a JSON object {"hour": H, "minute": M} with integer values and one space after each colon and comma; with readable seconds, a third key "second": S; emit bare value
{"hour": 9, "minute": 12}
